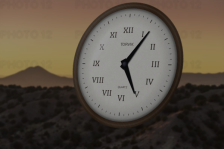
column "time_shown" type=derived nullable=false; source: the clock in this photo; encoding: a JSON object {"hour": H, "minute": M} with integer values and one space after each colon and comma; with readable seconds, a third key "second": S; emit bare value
{"hour": 5, "minute": 6}
